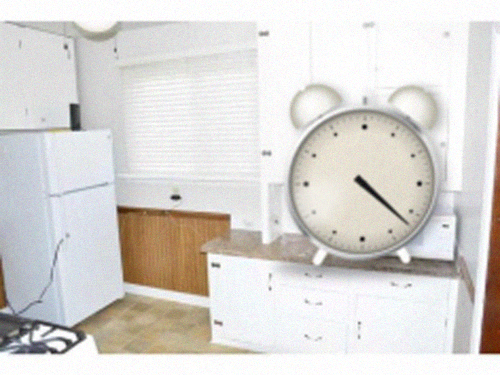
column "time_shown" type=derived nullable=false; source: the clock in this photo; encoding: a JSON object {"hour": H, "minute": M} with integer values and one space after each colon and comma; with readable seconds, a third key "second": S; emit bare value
{"hour": 4, "minute": 22}
